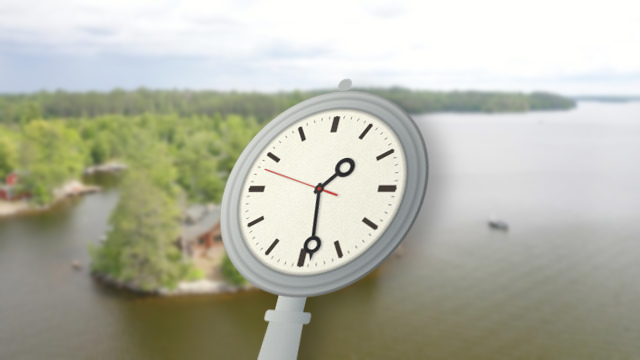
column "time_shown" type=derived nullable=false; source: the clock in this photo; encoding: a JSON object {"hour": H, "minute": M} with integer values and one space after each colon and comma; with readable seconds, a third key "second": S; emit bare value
{"hour": 1, "minute": 28, "second": 48}
